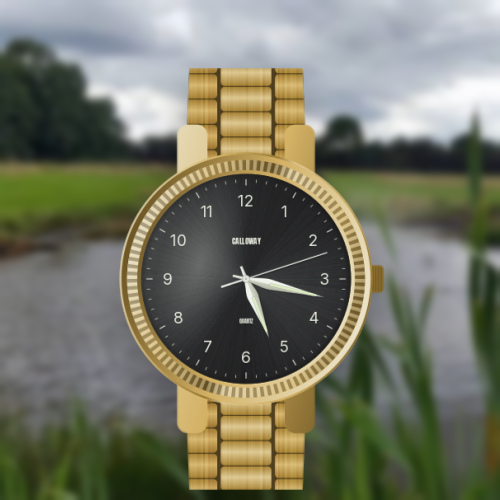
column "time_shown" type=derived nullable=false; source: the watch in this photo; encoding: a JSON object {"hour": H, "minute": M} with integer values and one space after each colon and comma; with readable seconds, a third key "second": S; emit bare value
{"hour": 5, "minute": 17, "second": 12}
